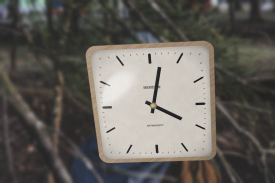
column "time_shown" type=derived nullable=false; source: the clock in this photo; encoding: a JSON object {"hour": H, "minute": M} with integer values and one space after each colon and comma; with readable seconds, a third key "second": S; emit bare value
{"hour": 4, "minute": 2}
